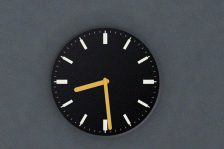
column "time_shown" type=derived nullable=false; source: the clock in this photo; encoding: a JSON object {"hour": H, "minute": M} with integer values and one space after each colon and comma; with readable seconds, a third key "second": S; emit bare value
{"hour": 8, "minute": 29}
